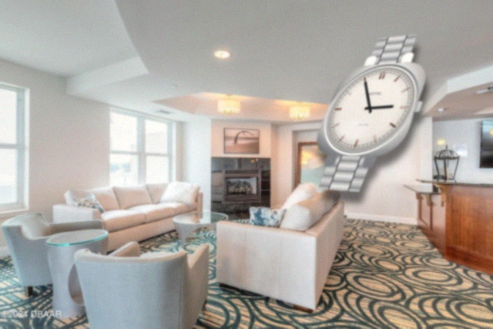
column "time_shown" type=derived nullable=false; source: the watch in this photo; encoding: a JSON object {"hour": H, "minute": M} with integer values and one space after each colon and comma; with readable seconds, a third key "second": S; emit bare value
{"hour": 2, "minute": 55}
